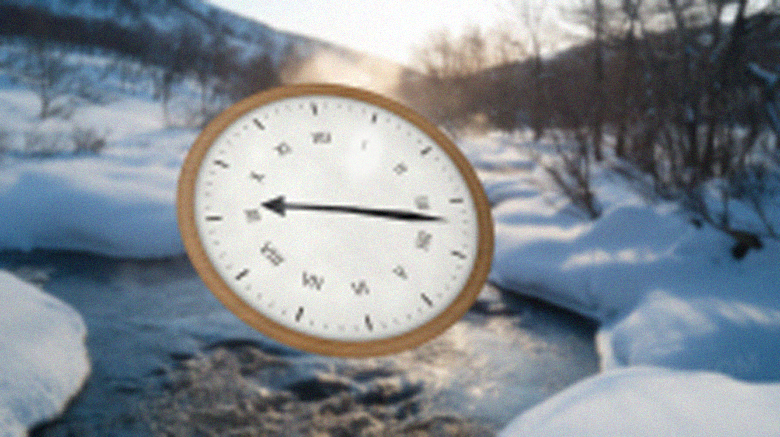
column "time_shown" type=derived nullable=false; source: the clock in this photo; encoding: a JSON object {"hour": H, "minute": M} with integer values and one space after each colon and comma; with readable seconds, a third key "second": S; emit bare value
{"hour": 9, "minute": 17}
